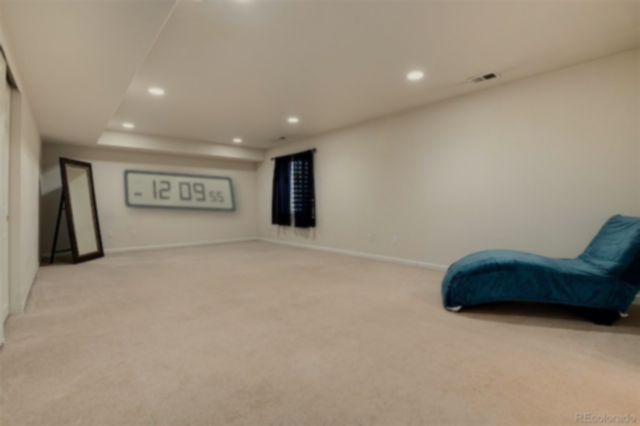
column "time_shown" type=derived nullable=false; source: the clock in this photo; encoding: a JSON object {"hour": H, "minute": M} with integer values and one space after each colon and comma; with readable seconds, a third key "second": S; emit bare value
{"hour": 12, "minute": 9}
